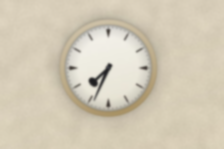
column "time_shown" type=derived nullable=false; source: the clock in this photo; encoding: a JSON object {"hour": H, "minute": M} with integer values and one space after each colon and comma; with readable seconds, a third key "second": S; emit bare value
{"hour": 7, "minute": 34}
